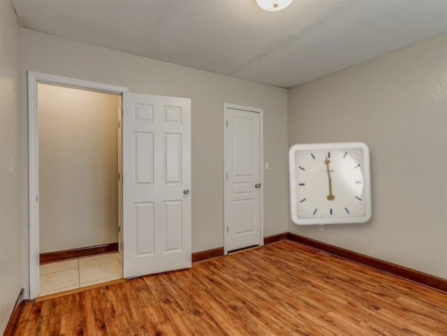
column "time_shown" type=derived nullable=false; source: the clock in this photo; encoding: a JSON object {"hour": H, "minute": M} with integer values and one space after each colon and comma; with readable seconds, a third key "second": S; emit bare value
{"hour": 5, "minute": 59}
